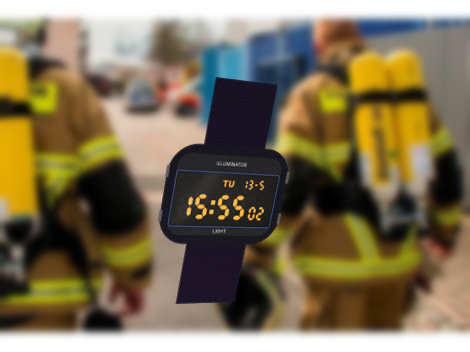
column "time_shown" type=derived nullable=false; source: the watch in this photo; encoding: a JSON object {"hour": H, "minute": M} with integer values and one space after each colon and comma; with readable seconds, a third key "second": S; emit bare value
{"hour": 15, "minute": 55, "second": 2}
